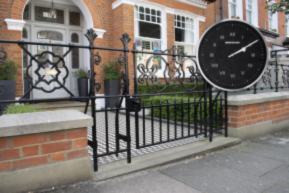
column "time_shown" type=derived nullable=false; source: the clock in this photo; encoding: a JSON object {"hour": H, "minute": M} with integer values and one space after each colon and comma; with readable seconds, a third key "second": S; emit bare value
{"hour": 2, "minute": 10}
